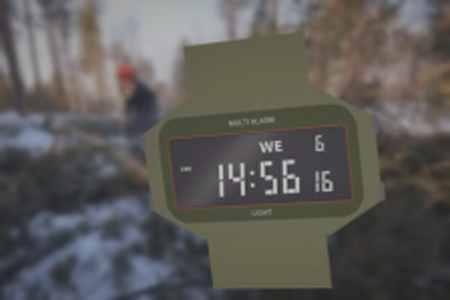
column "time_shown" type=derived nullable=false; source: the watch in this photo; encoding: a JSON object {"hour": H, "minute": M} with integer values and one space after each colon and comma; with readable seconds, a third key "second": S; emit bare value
{"hour": 14, "minute": 56, "second": 16}
